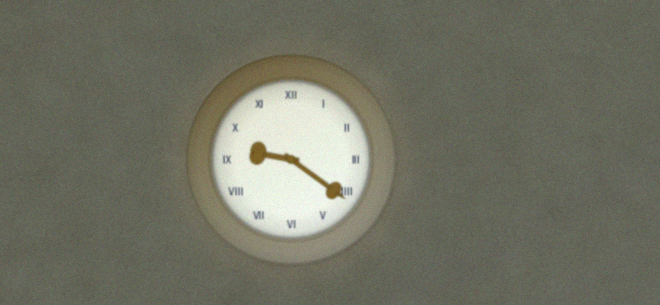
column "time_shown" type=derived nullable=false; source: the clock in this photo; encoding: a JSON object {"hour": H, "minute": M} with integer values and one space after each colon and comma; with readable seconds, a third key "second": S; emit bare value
{"hour": 9, "minute": 21}
